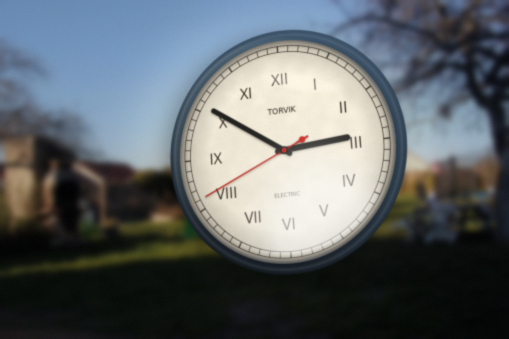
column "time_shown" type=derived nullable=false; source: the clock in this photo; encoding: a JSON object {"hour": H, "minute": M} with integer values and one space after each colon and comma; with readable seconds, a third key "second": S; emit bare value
{"hour": 2, "minute": 50, "second": 41}
